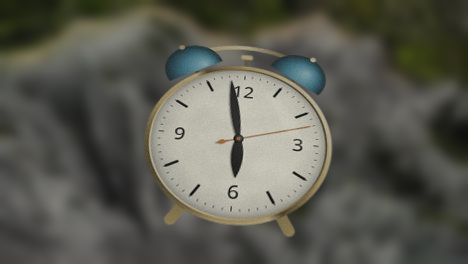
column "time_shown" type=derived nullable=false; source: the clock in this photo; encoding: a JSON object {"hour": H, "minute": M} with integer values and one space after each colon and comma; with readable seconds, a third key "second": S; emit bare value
{"hour": 5, "minute": 58, "second": 12}
